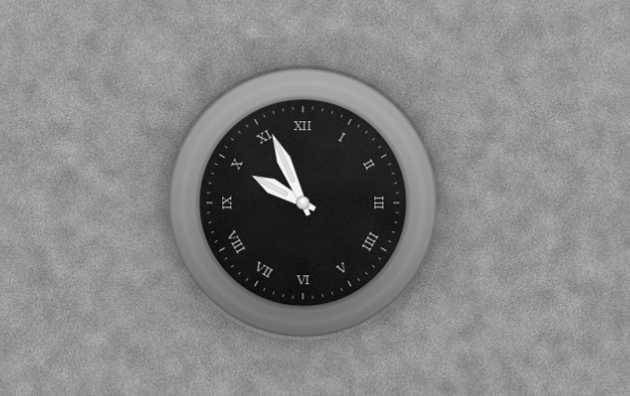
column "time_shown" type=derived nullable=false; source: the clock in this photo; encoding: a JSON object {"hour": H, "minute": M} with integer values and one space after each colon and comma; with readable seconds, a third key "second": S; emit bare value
{"hour": 9, "minute": 56}
